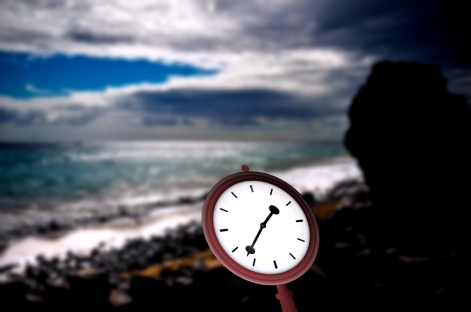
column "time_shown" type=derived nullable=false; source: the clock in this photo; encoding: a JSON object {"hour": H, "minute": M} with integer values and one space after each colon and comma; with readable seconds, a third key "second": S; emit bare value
{"hour": 1, "minute": 37}
